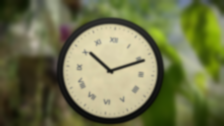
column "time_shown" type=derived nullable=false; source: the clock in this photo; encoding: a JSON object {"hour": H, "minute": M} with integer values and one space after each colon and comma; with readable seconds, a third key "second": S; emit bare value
{"hour": 10, "minute": 11}
